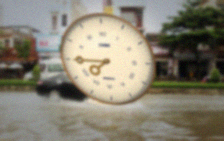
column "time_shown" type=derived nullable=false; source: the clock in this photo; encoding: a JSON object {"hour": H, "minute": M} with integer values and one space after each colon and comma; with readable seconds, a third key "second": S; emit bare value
{"hour": 7, "minute": 45}
